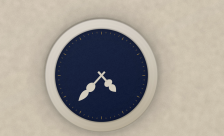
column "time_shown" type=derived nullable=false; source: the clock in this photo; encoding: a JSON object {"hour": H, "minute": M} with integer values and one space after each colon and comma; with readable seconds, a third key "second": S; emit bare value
{"hour": 4, "minute": 37}
